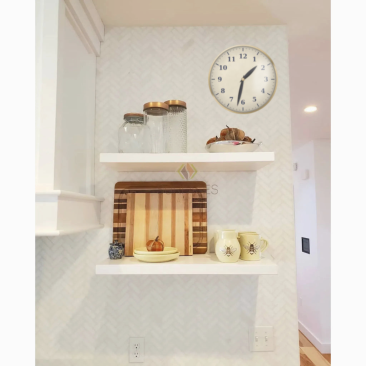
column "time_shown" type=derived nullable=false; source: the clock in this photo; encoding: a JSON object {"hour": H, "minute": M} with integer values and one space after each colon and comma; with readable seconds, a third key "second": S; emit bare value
{"hour": 1, "minute": 32}
